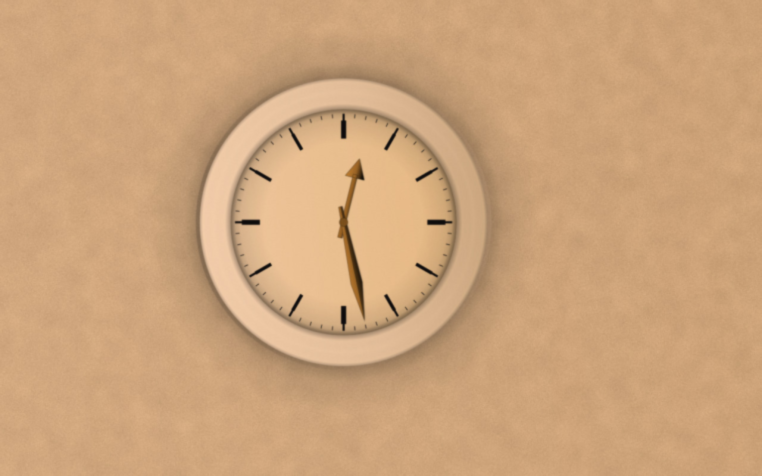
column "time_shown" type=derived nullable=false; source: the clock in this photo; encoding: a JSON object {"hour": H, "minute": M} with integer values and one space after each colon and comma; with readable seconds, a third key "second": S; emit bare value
{"hour": 12, "minute": 28}
